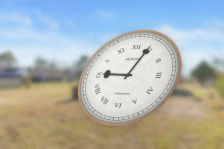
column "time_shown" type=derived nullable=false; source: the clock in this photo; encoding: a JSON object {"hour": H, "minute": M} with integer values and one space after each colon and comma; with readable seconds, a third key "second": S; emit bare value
{"hour": 9, "minute": 4}
